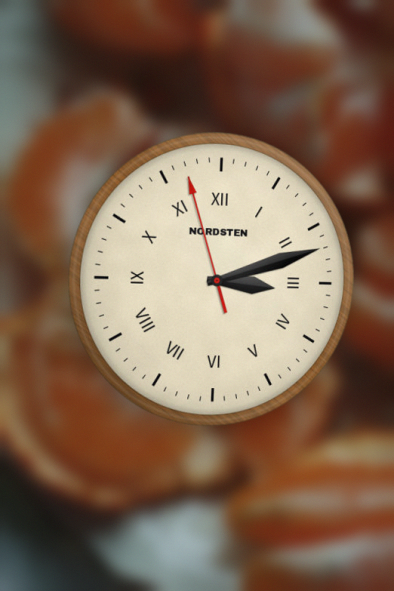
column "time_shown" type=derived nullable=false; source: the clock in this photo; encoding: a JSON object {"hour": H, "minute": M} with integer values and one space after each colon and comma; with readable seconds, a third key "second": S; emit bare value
{"hour": 3, "minute": 11, "second": 57}
